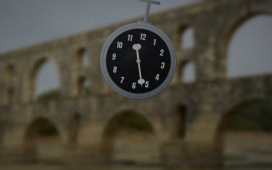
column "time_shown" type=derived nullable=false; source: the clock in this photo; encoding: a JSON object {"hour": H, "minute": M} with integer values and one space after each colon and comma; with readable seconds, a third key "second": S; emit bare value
{"hour": 11, "minute": 27}
